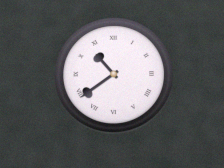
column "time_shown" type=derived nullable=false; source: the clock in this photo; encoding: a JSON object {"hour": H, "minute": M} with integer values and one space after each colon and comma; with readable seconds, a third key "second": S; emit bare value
{"hour": 10, "minute": 39}
